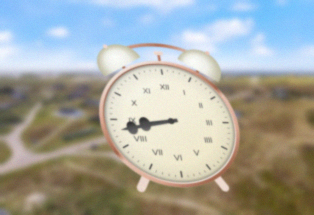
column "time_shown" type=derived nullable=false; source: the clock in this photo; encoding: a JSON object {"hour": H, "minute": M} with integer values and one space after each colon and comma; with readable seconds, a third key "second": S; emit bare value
{"hour": 8, "minute": 43}
